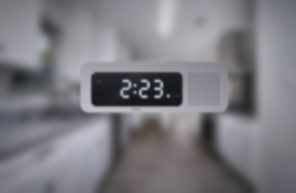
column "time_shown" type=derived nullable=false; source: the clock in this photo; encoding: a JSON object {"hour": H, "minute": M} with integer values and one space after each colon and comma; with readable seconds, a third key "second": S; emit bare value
{"hour": 2, "minute": 23}
